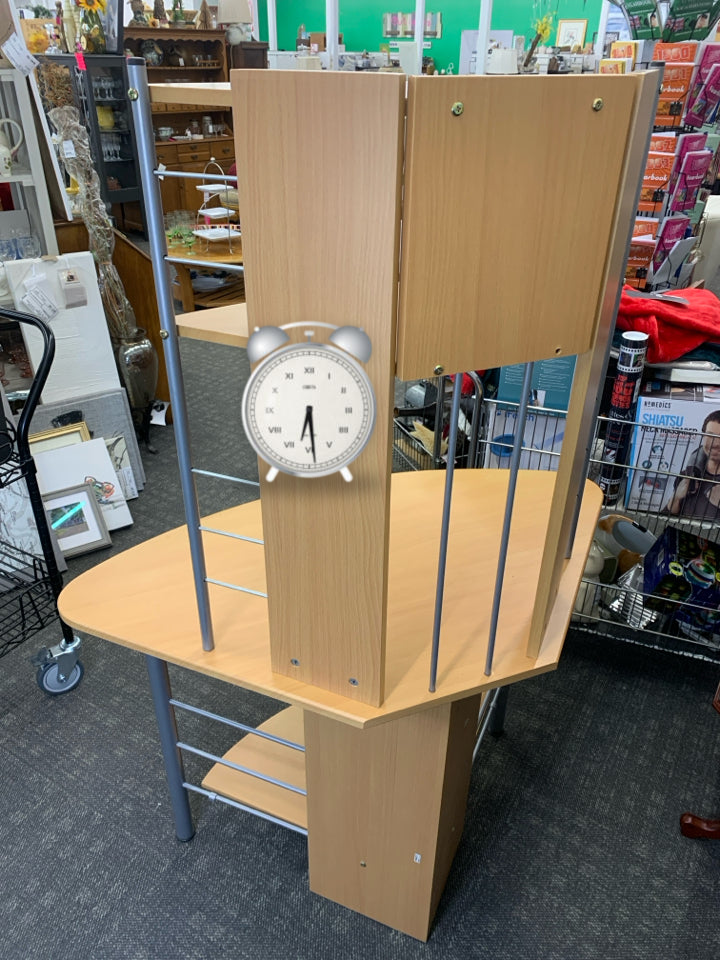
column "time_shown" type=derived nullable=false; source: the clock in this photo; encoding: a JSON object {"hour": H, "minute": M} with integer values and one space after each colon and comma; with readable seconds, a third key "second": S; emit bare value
{"hour": 6, "minute": 29}
